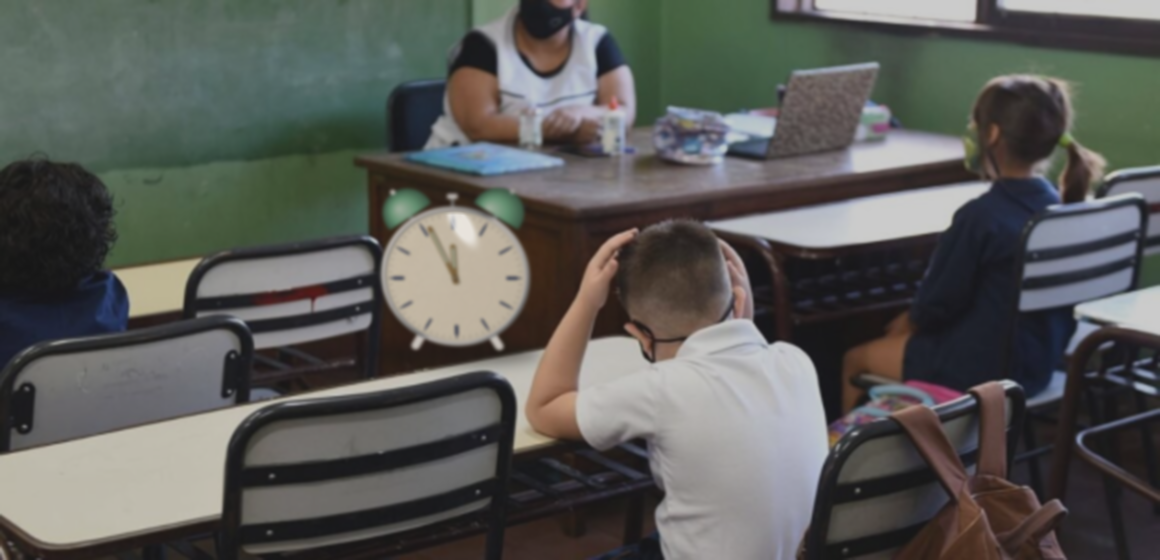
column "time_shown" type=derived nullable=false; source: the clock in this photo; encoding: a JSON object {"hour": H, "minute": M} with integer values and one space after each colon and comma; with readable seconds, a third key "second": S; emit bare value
{"hour": 11, "minute": 56}
